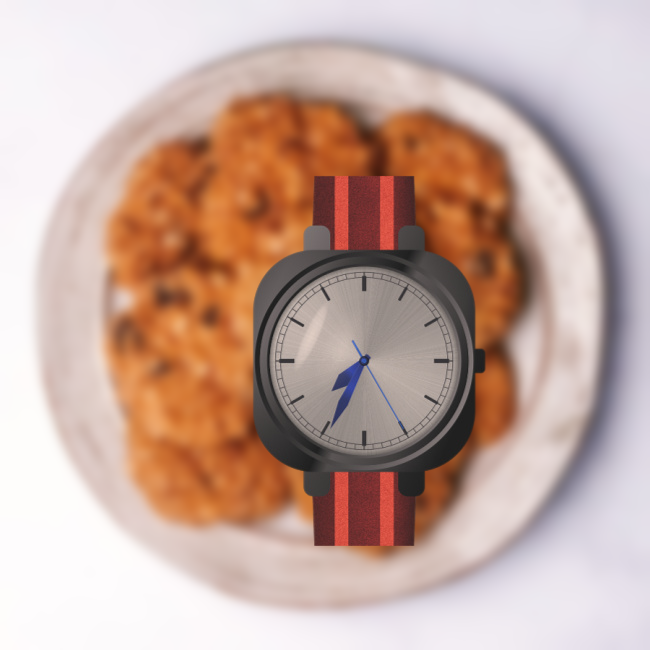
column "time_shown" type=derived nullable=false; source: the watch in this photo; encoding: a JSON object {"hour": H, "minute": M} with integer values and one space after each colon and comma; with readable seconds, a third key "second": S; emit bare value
{"hour": 7, "minute": 34, "second": 25}
